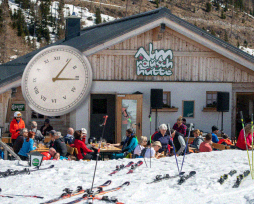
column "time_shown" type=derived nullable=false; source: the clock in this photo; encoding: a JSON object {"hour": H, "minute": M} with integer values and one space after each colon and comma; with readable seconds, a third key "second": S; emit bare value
{"hour": 3, "minute": 6}
